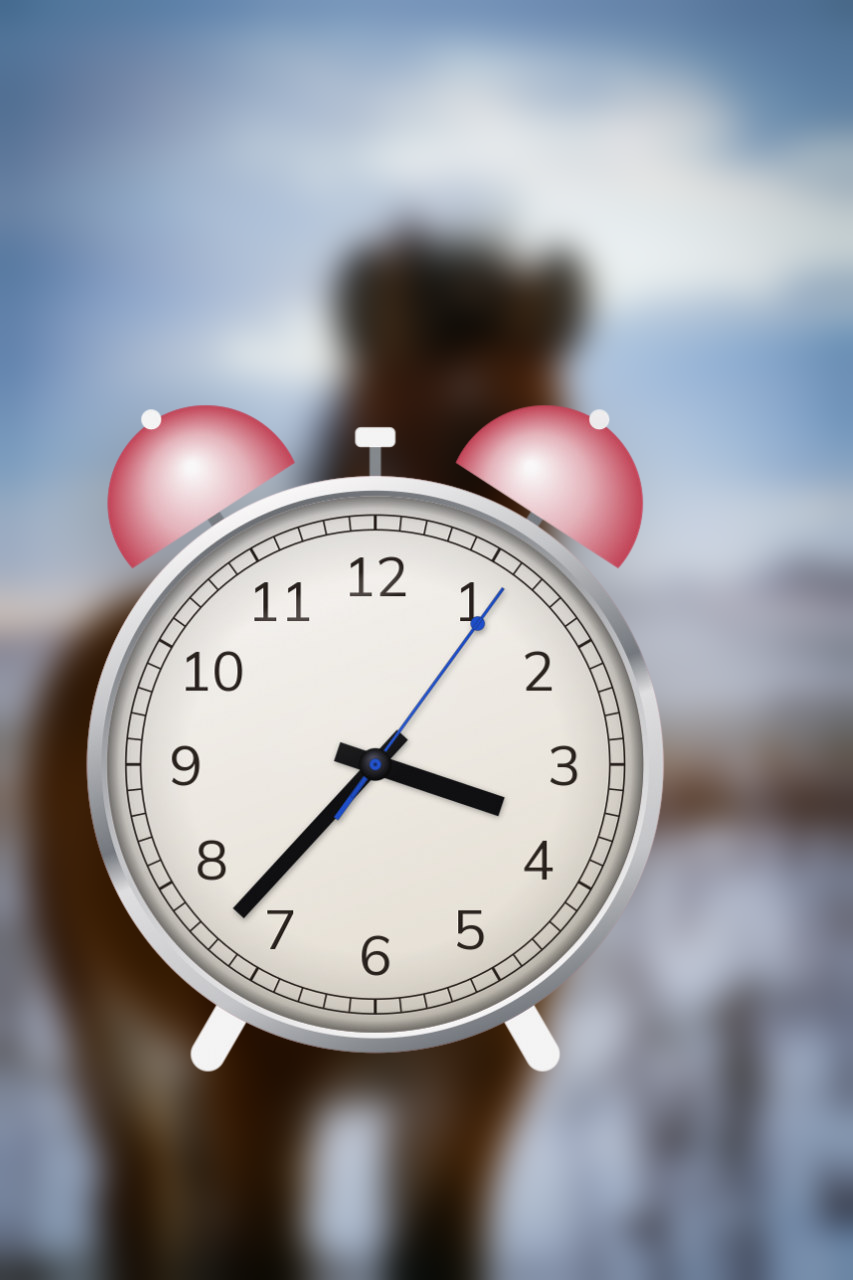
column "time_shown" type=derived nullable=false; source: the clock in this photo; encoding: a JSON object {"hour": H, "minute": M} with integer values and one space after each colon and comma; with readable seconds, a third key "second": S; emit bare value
{"hour": 3, "minute": 37, "second": 6}
